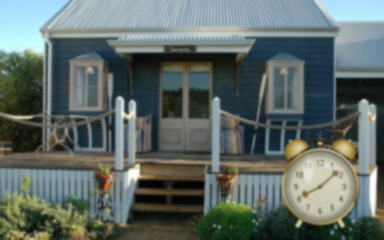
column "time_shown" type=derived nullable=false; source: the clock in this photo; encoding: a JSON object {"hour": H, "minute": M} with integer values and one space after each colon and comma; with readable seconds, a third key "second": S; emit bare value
{"hour": 8, "minute": 8}
